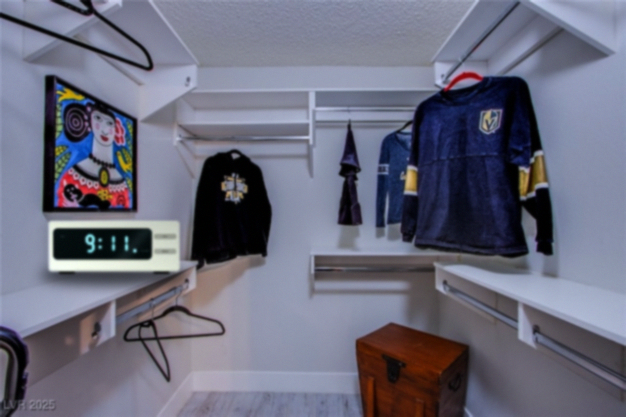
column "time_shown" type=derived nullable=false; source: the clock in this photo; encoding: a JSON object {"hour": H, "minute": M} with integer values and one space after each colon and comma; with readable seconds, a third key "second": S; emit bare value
{"hour": 9, "minute": 11}
